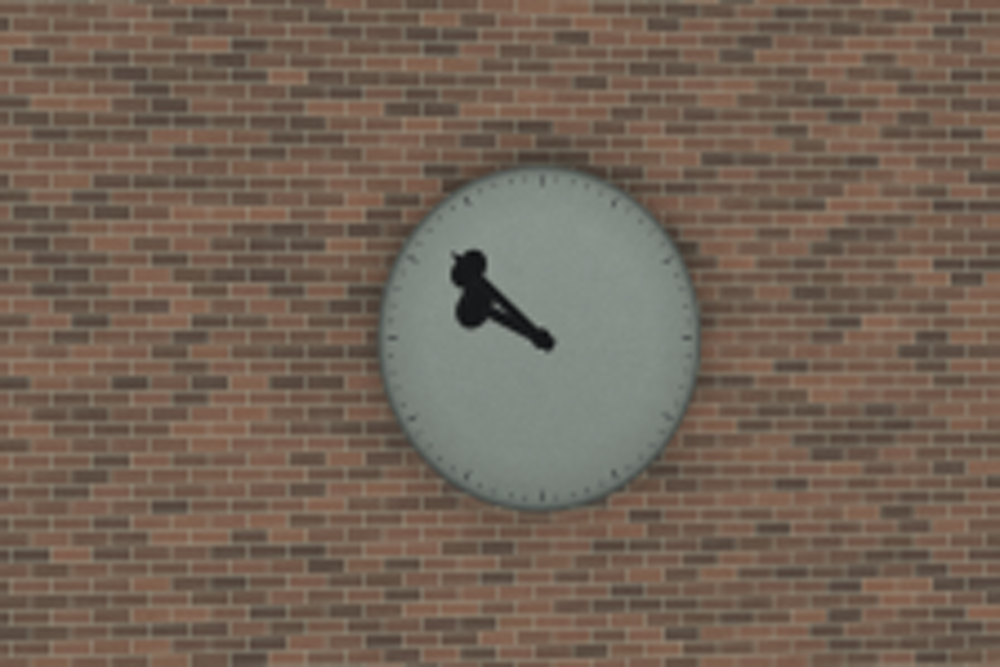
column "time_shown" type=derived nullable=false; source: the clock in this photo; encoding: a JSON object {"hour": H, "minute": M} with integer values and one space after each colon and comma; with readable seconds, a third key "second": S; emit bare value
{"hour": 9, "minute": 52}
